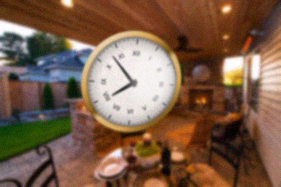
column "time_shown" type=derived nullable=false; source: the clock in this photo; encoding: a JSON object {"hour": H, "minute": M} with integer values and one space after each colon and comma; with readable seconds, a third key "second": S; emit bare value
{"hour": 7, "minute": 53}
